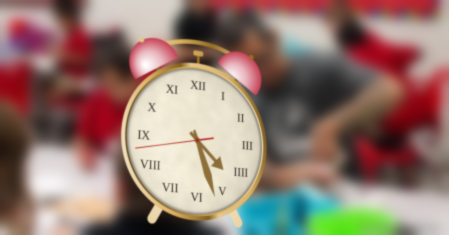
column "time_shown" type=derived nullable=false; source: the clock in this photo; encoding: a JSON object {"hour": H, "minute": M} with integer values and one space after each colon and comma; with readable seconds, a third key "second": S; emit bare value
{"hour": 4, "minute": 26, "second": 43}
